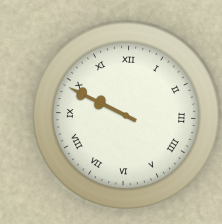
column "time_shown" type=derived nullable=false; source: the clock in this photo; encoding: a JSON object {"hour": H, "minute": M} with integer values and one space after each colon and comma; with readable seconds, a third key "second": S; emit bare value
{"hour": 9, "minute": 49}
